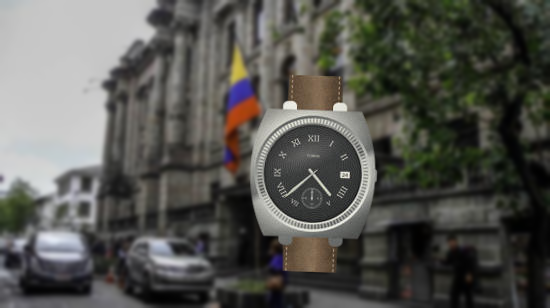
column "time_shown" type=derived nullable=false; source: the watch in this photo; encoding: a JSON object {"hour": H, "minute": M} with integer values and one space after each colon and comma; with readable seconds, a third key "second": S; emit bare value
{"hour": 4, "minute": 38}
